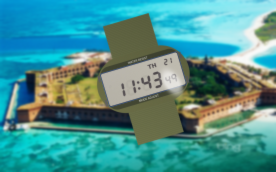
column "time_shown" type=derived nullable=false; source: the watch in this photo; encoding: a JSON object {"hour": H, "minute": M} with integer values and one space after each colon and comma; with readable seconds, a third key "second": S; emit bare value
{"hour": 11, "minute": 43, "second": 49}
